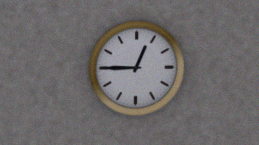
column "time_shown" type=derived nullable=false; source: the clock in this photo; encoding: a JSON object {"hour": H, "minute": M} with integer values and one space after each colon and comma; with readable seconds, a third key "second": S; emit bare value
{"hour": 12, "minute": 45}
